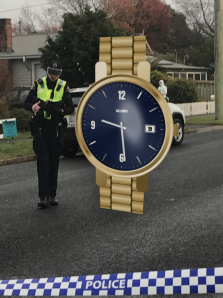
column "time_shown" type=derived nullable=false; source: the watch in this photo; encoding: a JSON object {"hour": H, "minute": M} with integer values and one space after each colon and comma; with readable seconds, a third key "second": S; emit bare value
{"hour": 9, "minute": 29}
